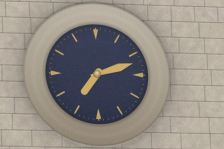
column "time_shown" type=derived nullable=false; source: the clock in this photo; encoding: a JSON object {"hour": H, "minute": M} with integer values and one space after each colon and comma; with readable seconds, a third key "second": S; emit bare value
{"hour": 7, "minute": 12}
